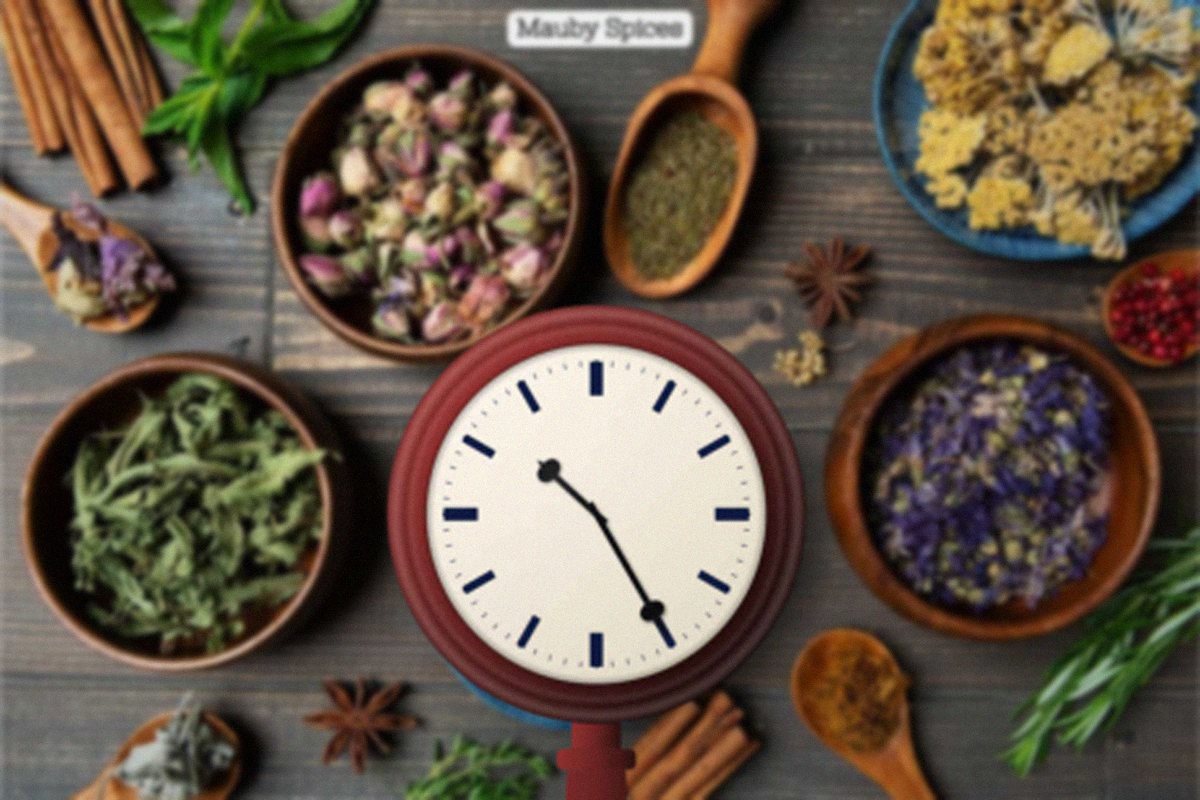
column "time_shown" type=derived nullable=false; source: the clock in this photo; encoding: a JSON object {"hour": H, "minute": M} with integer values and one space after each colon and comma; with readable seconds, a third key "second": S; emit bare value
{"hour": 10, "minute": 25}
